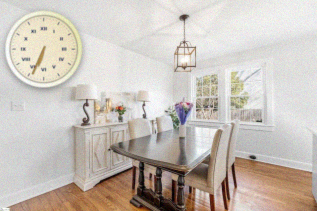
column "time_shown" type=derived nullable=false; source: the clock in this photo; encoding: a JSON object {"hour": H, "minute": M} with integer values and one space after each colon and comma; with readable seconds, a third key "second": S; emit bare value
{"hour": 6, "minute": 34}
